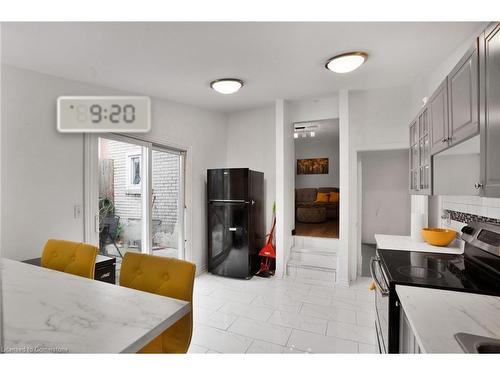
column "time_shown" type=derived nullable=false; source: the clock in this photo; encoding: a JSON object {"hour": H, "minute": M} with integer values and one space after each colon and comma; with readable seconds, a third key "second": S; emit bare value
{"hour": 9, "minute": 20}
